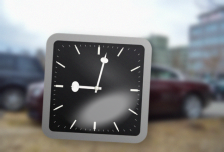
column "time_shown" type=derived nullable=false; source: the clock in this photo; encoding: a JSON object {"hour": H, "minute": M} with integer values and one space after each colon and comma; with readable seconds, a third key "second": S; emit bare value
{"hour": 9, "minute": 2}
